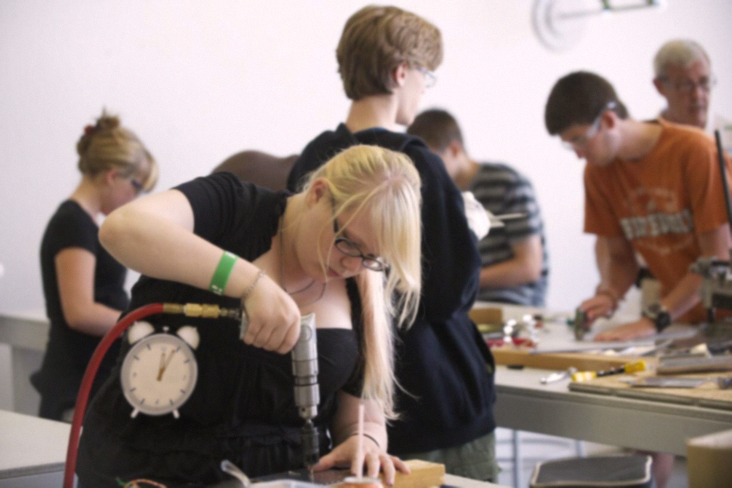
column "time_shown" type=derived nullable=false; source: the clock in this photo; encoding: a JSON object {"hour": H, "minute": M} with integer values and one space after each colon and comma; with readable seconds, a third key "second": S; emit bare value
{"hour": 12, "minute": 4}
